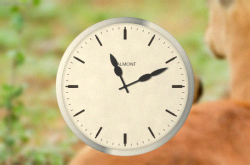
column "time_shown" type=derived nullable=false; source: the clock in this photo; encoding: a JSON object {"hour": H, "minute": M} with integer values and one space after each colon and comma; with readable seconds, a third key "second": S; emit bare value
{"hour": 11, "minute": 11}
